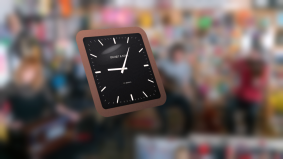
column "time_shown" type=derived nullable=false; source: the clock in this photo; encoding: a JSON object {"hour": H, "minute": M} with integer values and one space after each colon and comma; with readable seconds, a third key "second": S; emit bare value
{"hour": 9, "minute": 6}
